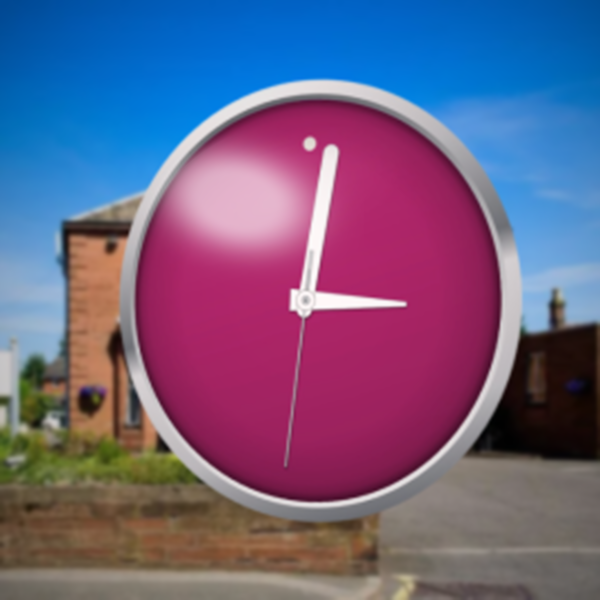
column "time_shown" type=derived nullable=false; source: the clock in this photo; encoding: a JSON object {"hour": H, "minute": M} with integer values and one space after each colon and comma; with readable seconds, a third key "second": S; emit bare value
{"hour": 3, "minute": 1, "second": 31}
